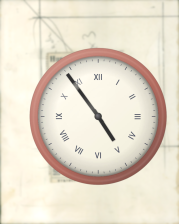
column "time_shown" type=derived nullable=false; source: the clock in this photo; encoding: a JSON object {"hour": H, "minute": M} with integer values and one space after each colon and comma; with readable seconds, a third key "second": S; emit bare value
{"hour": 4, "minute": 54}
